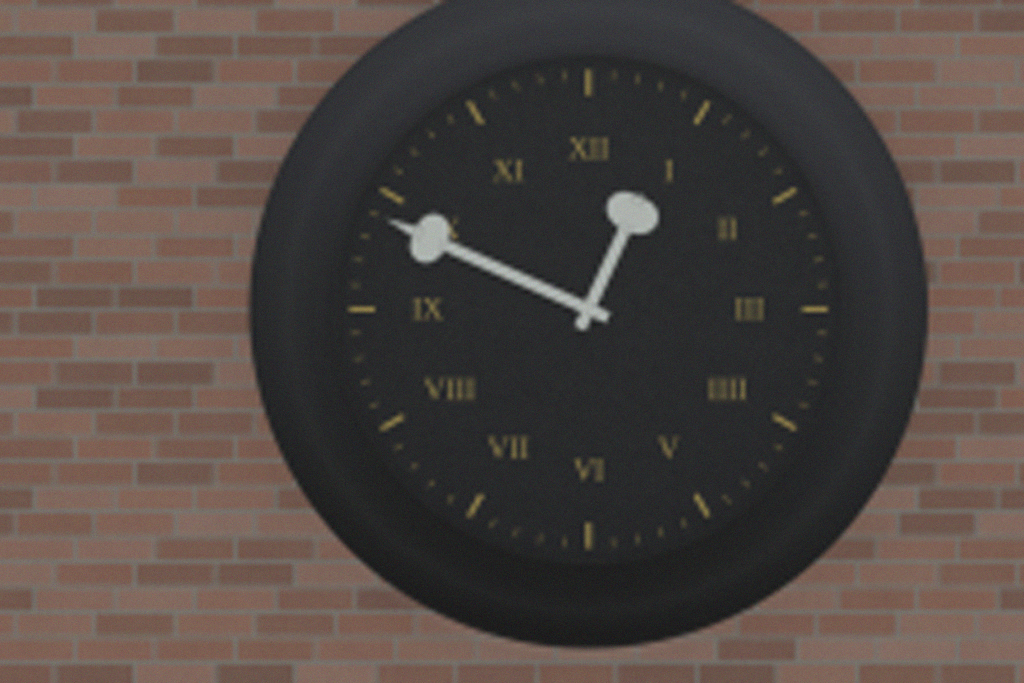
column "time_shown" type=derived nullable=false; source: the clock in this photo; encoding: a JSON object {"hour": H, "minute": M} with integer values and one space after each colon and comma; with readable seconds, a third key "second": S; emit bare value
{"hour": 12, "minute": 49}
